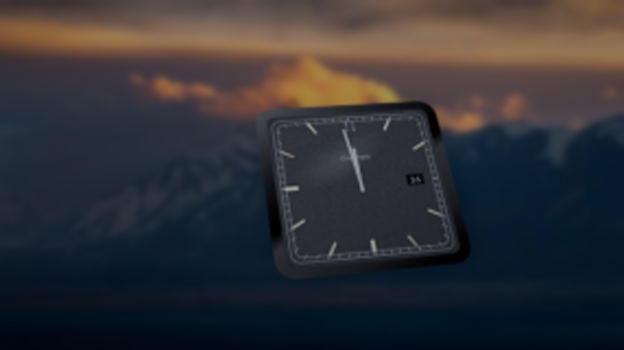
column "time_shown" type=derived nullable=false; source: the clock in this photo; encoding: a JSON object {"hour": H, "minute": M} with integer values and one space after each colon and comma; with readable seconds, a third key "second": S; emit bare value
{"hour": 11, "minute": 59}
